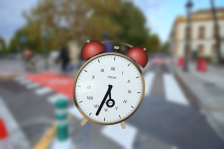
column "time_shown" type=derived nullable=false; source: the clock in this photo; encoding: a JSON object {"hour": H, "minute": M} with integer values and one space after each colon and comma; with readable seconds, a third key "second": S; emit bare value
{"hour": 5, "minute": 33}
